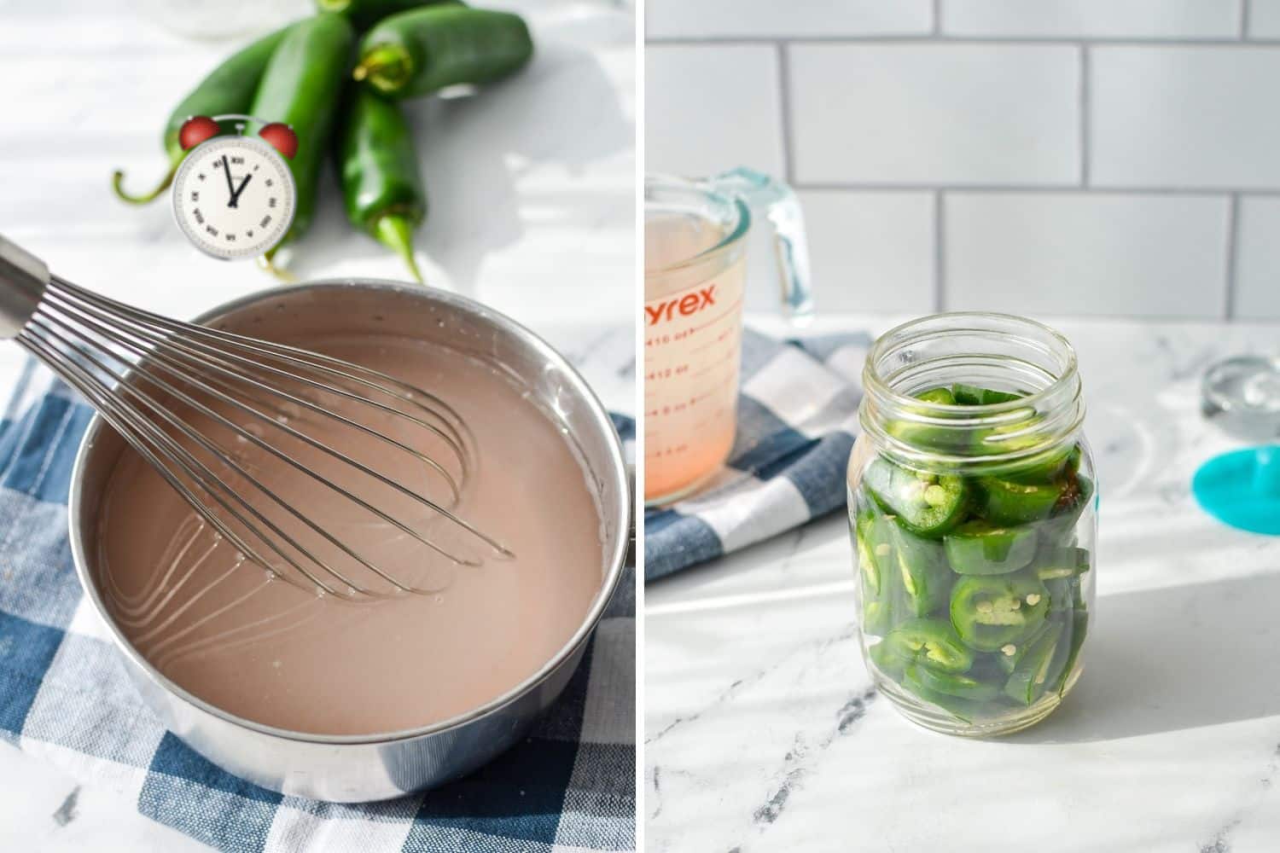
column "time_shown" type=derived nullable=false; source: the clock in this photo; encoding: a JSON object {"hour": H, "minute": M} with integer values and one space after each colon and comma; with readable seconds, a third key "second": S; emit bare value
{"hour": 12, "minute": 57}
